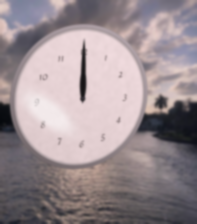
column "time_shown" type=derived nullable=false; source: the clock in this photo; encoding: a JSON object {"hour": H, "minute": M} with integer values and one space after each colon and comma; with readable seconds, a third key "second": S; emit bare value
{"hour": 12, "minute": 0}
